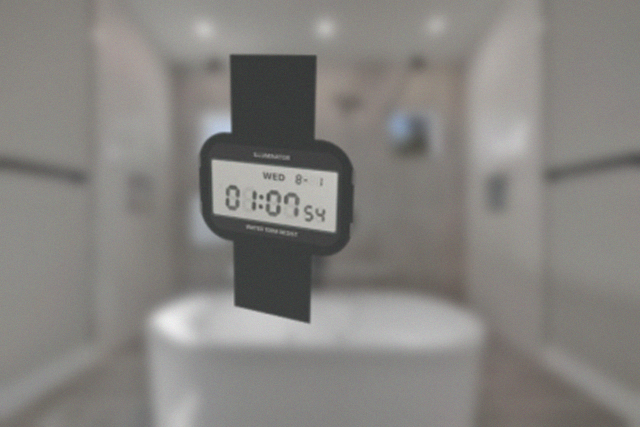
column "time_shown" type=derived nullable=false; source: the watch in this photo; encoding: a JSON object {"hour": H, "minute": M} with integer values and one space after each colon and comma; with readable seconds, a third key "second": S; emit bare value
{"hour": 1, "minute": 7, "second": 54}
